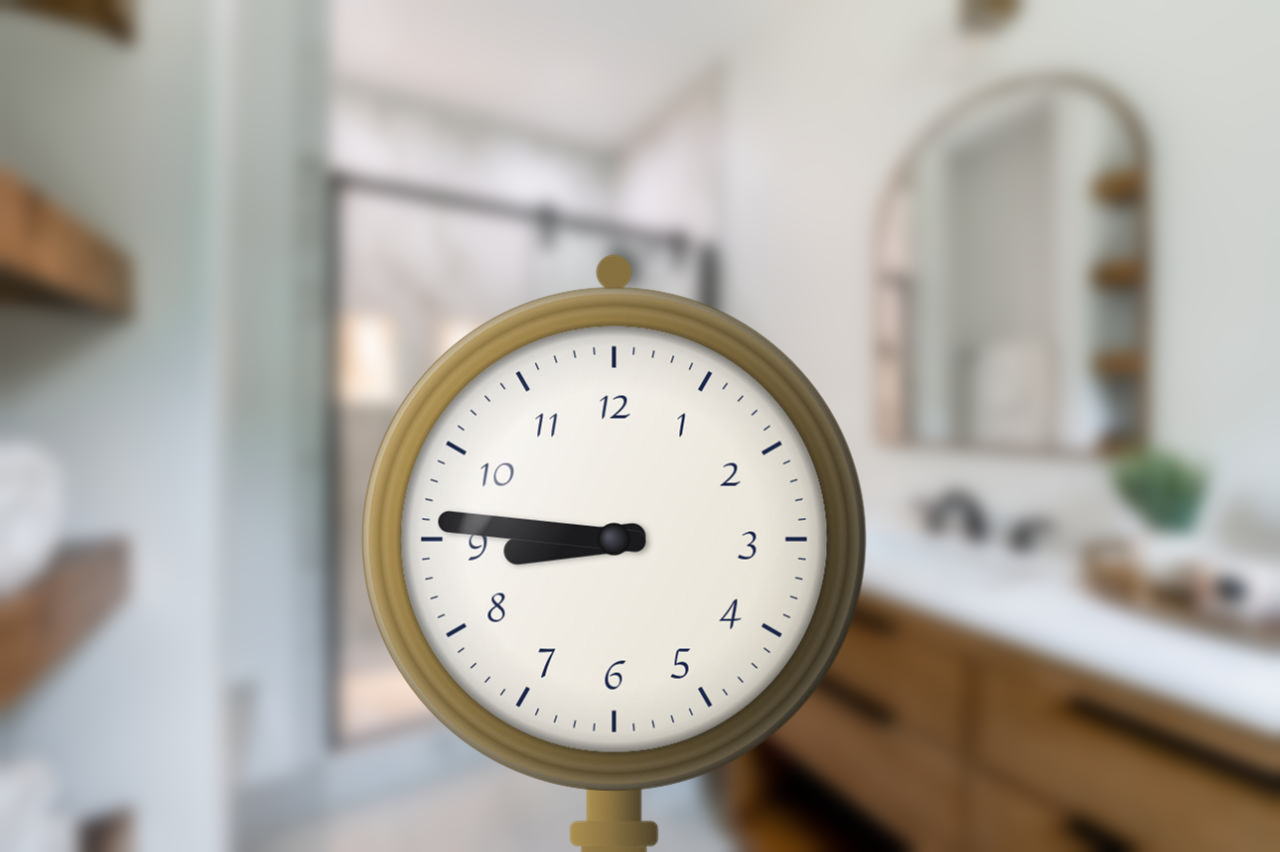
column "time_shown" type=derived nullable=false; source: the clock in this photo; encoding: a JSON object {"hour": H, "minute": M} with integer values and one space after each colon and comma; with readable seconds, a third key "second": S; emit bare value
{"hour": 8, "minute": 46}
